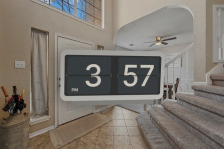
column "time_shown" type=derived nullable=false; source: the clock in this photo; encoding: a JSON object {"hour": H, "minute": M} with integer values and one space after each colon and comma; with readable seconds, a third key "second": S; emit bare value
{"hour": 3, "minute": 57}
